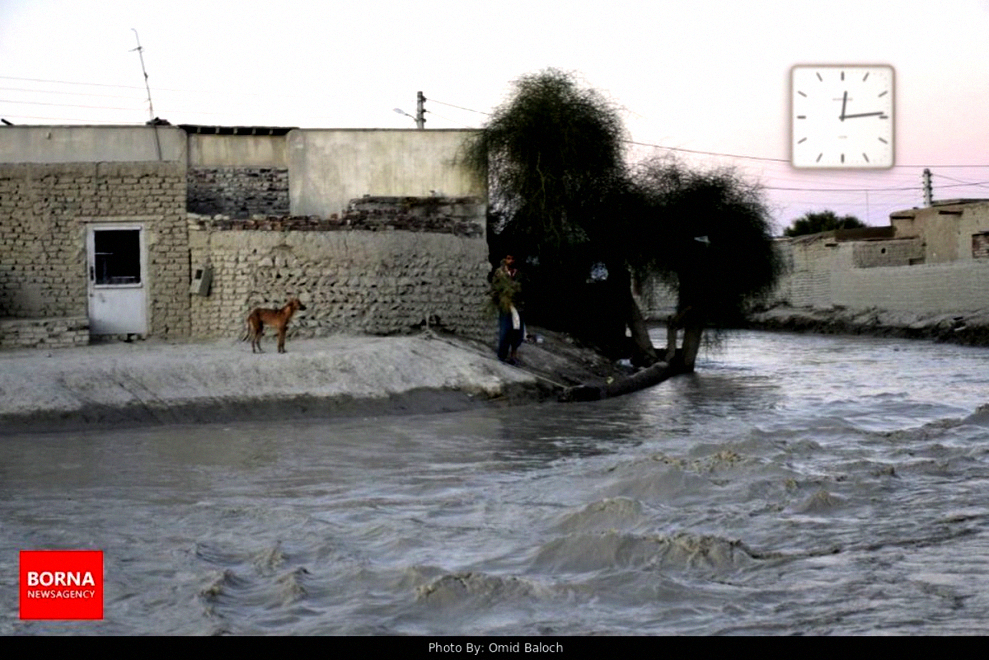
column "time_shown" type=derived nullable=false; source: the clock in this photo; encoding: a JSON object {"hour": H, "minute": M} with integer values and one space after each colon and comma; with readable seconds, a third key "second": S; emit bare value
{"hour": 12, "minute": 14}
